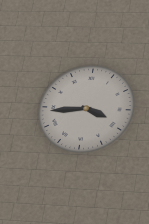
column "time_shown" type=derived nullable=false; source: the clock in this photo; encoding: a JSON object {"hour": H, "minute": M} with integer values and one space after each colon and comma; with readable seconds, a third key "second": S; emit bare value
{"hour": 3, "minute": 44}
